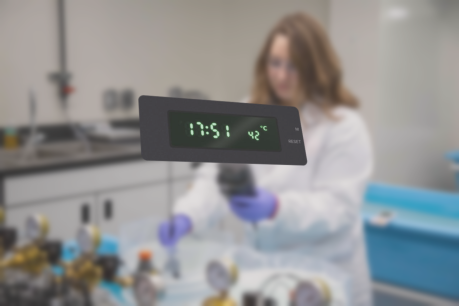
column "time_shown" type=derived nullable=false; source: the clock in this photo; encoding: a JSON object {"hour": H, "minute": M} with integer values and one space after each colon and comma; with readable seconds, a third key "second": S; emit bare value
{"hour": 17, "minute": 51}
